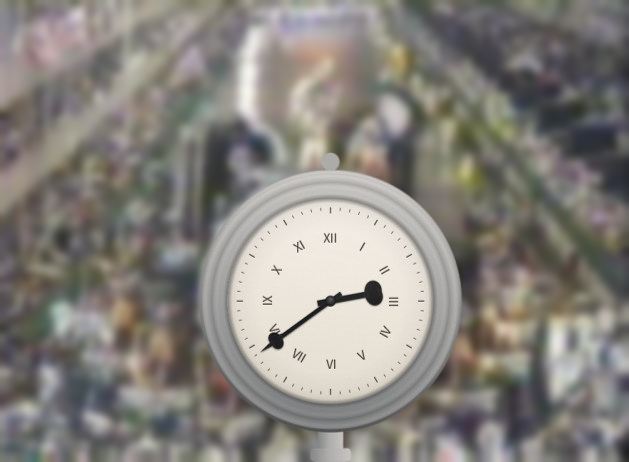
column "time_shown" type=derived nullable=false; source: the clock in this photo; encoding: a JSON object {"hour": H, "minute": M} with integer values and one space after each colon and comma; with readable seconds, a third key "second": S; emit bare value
{"hour": 2, "minute": 39}
